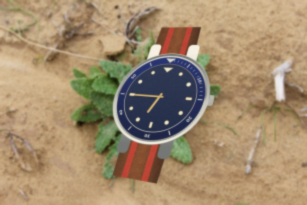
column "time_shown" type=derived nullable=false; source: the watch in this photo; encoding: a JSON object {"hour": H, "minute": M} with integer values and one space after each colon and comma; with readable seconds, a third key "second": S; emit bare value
{"hour": 6, "minute": 45}
